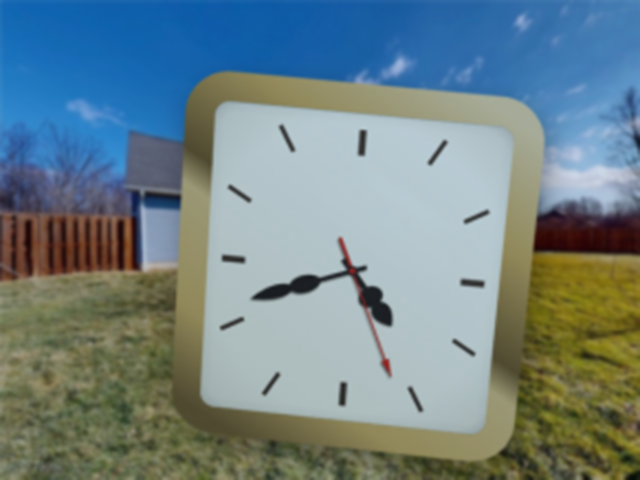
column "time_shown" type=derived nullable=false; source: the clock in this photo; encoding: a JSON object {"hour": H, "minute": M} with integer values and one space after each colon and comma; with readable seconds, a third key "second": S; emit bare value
{"hour": 4, "minute": 41, "second": 26}
